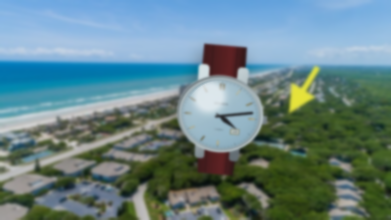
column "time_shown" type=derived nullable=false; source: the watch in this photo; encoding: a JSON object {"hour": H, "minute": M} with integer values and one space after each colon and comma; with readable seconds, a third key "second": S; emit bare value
{"hour": 4, "minute": 13}
